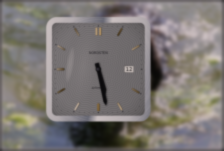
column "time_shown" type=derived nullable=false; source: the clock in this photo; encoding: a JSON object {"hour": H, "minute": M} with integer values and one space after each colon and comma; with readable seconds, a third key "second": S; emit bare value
{"hour": 5, "minute": 28}
